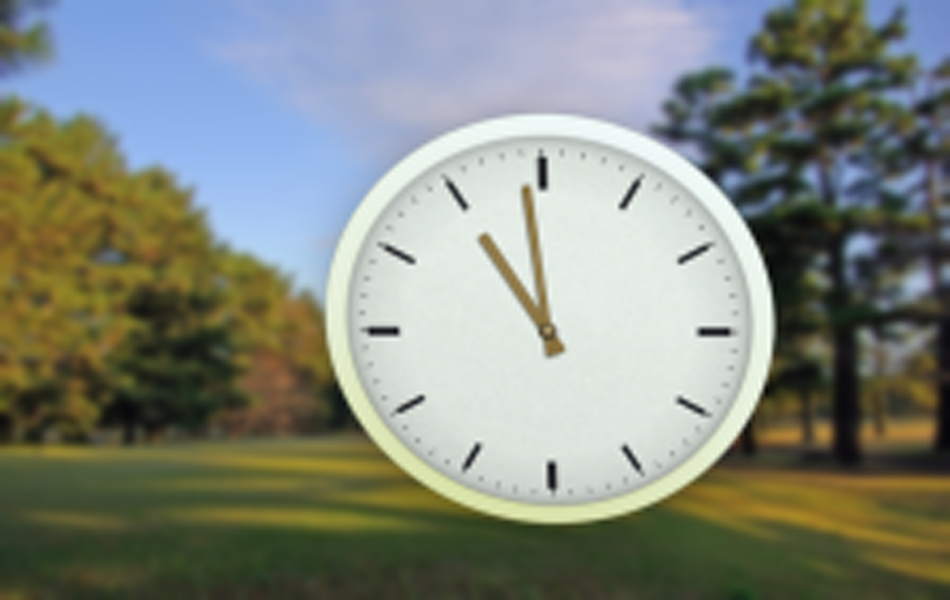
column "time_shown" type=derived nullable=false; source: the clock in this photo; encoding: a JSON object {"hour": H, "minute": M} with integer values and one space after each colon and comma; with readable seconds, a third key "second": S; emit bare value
{"hour": 10, "minute": 59}
